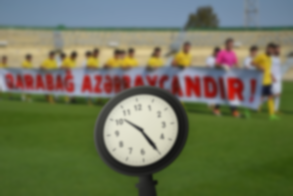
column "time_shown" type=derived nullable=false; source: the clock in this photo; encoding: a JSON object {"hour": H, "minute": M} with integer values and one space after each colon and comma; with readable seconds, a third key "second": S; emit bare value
{"hour": 10, "minute": 25}
